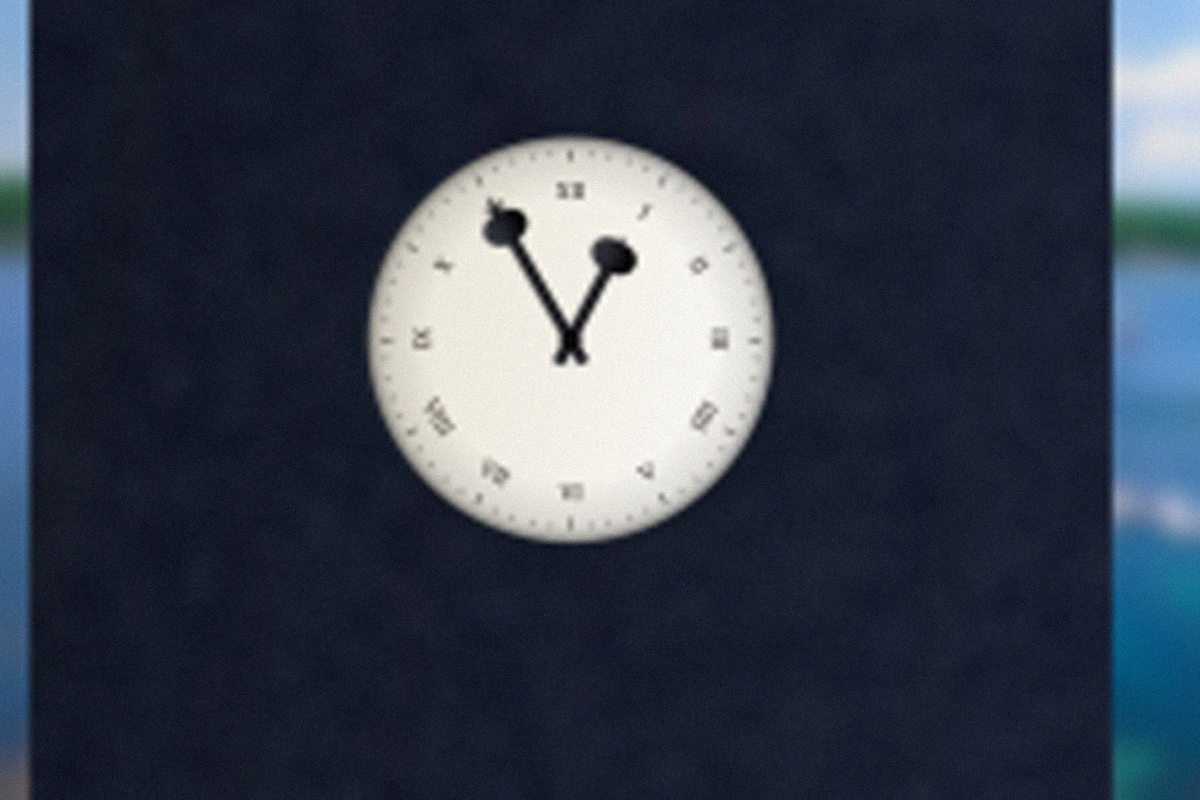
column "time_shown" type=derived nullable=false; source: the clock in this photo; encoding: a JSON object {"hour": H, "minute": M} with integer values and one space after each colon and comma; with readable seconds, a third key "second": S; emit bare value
{"hour": 12, "minute": 55}
